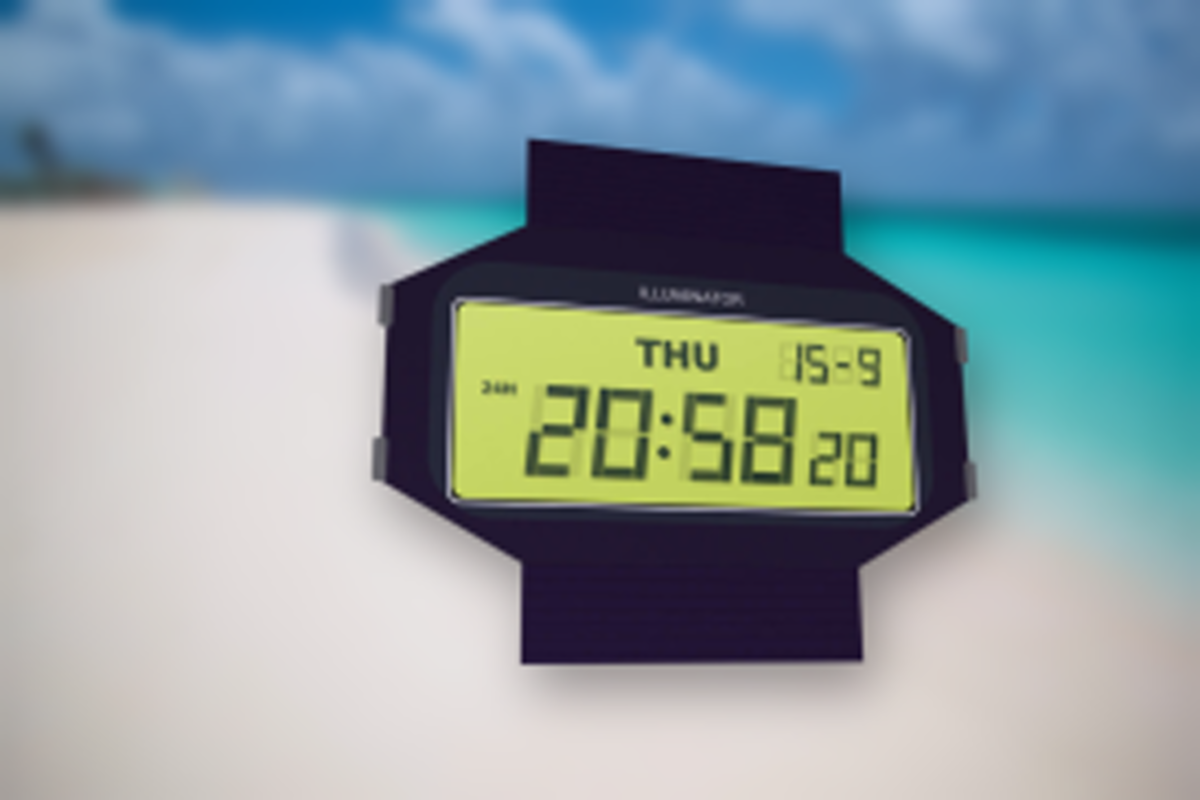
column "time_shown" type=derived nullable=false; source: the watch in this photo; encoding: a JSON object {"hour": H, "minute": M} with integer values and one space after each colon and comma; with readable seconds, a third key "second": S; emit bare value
{"hour": 20, "minute": 58, "second": 20}
